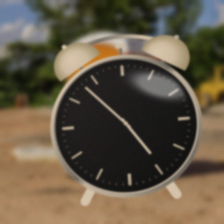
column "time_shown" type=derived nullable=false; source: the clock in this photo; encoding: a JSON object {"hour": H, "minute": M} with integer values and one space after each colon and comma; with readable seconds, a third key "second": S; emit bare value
{"hour": 4, "minute": 53}
